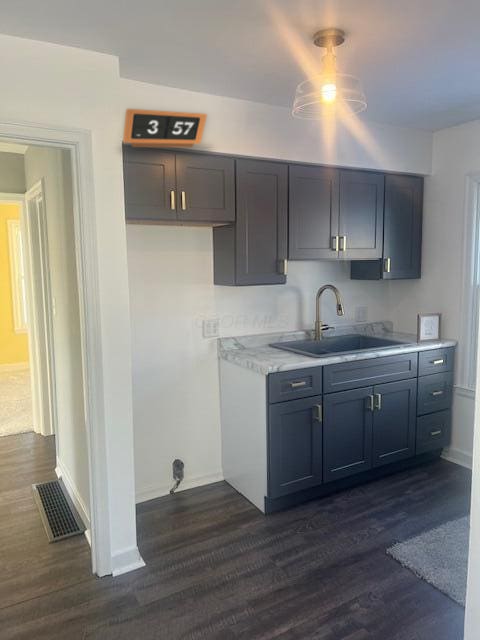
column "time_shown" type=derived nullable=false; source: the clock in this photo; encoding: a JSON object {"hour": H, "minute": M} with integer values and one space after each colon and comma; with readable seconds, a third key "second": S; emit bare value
{"hour": 3, "minute": 57}
